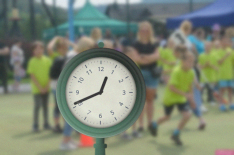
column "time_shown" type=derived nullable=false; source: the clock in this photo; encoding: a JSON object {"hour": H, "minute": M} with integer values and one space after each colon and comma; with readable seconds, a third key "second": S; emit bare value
{"hour": 12, "minute": 41}
